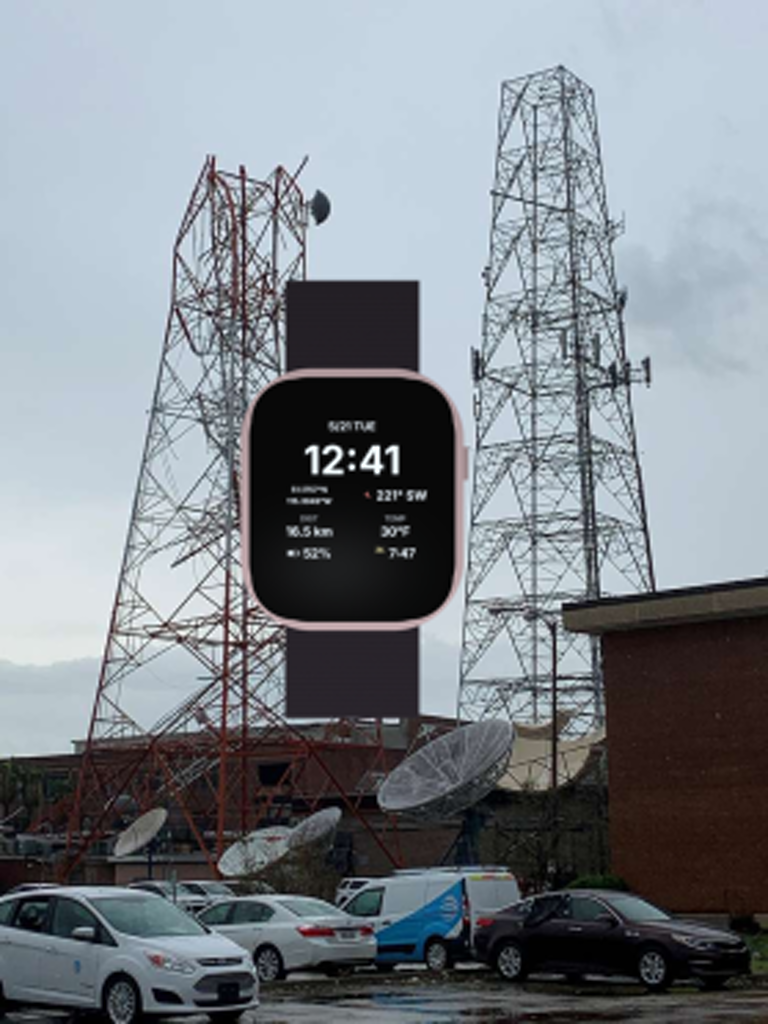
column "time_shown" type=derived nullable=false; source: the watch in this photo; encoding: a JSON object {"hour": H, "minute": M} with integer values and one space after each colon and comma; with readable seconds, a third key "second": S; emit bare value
{"hour": 12, "minute": 41}
